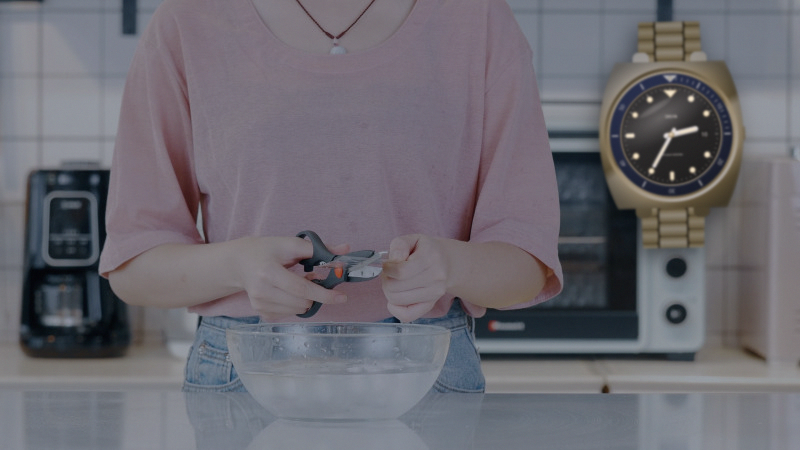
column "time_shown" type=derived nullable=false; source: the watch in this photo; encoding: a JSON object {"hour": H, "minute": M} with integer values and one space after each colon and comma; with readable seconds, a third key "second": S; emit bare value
{"hour": 2, "minute": 35}
